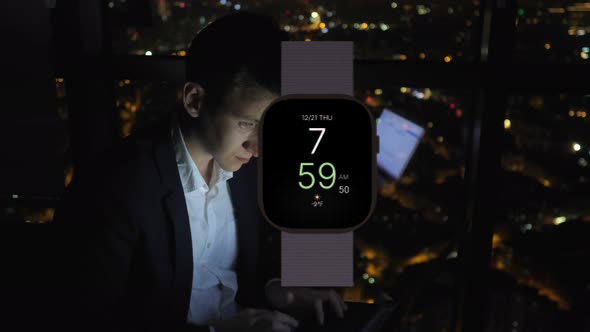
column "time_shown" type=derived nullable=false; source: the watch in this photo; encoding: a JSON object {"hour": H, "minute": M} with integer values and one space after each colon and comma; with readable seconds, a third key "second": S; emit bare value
{"hour": 7, "minute": 59, "second": 50}
